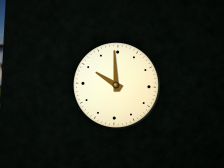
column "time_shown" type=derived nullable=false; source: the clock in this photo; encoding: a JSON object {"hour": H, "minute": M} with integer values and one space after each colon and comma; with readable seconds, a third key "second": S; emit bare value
{"hour": 9, "minute": 59}
